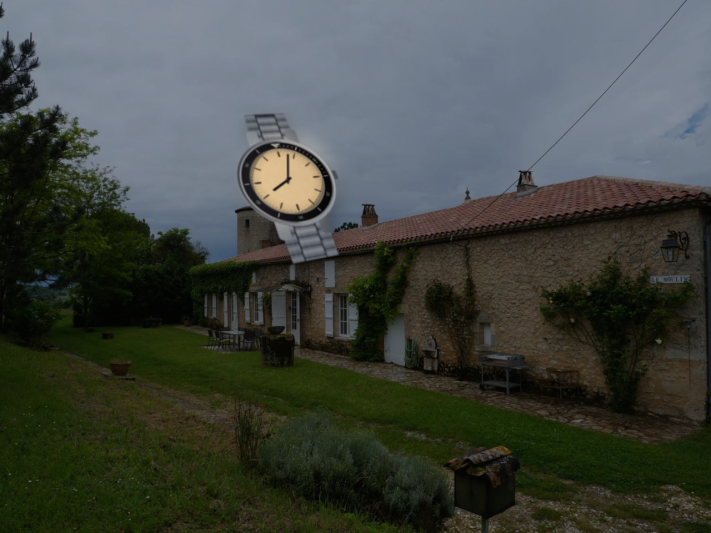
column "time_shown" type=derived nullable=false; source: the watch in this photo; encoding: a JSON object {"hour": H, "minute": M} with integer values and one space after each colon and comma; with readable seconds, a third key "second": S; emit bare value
{"hour": 8, "minute": 3}
